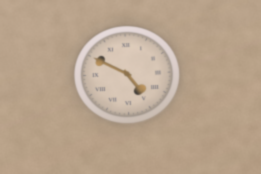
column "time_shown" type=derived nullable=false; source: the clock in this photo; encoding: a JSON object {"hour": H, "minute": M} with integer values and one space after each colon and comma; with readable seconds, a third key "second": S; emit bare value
{"hour": 4, "minute": 50}
